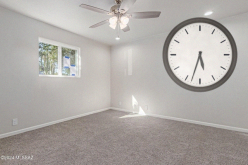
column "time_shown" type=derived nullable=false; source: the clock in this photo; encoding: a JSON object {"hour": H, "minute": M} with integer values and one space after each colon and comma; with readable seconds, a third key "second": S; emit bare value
{"hour": 5, "minute": 33}
